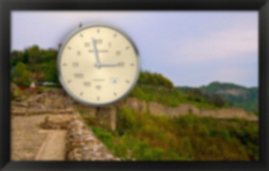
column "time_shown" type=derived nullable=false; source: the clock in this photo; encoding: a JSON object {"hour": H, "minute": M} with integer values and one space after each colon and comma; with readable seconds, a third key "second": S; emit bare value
{"hour": 2, "minute": 58}
